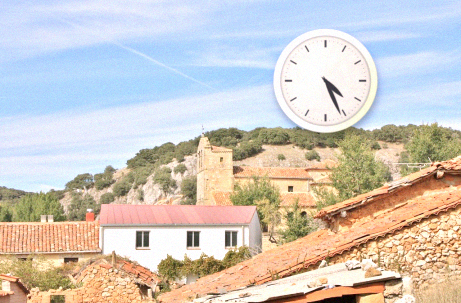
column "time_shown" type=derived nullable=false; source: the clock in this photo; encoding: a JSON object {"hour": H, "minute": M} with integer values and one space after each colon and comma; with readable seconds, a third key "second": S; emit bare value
{"hour": 4, "minute": 26}
